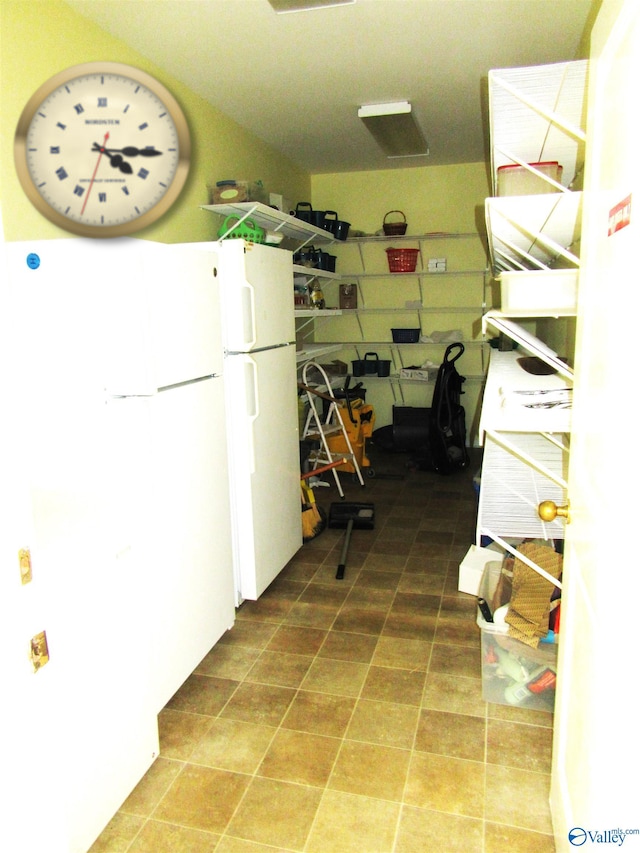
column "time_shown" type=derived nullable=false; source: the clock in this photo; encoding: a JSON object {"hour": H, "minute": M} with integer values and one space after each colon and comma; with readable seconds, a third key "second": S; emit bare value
{"hour": 4, "minute": 15, "second": 33}
